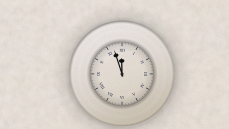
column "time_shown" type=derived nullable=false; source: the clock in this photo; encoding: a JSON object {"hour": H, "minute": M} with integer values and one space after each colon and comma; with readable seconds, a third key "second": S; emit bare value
{"hour": 11, "minute": 57}
